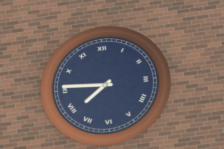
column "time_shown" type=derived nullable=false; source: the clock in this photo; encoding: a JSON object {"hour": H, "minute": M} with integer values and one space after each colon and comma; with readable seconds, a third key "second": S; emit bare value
{"hour": 7, "minute": 46}
